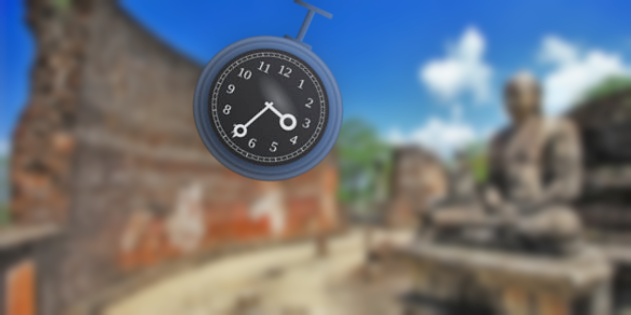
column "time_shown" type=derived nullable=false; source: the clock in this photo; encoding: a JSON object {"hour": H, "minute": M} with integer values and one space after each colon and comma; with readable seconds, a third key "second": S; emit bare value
{"hour": 3, "minute": 34}
